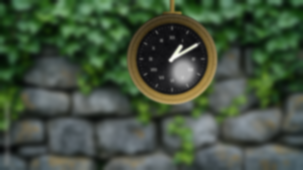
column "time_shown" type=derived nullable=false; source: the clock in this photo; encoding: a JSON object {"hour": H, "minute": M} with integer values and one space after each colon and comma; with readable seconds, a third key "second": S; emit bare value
{"hour": 1, "minute": 10}
